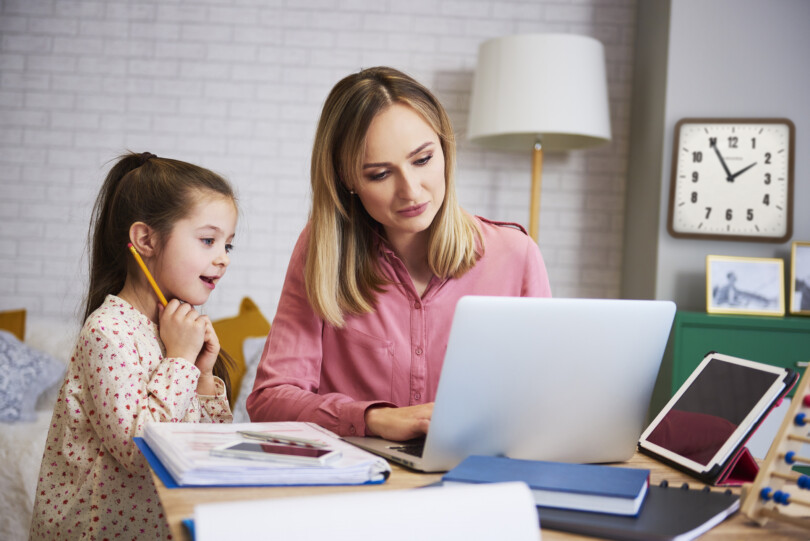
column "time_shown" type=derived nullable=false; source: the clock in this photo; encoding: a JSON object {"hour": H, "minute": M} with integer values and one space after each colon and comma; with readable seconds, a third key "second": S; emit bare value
{"hour": 1, "minute": 55}
